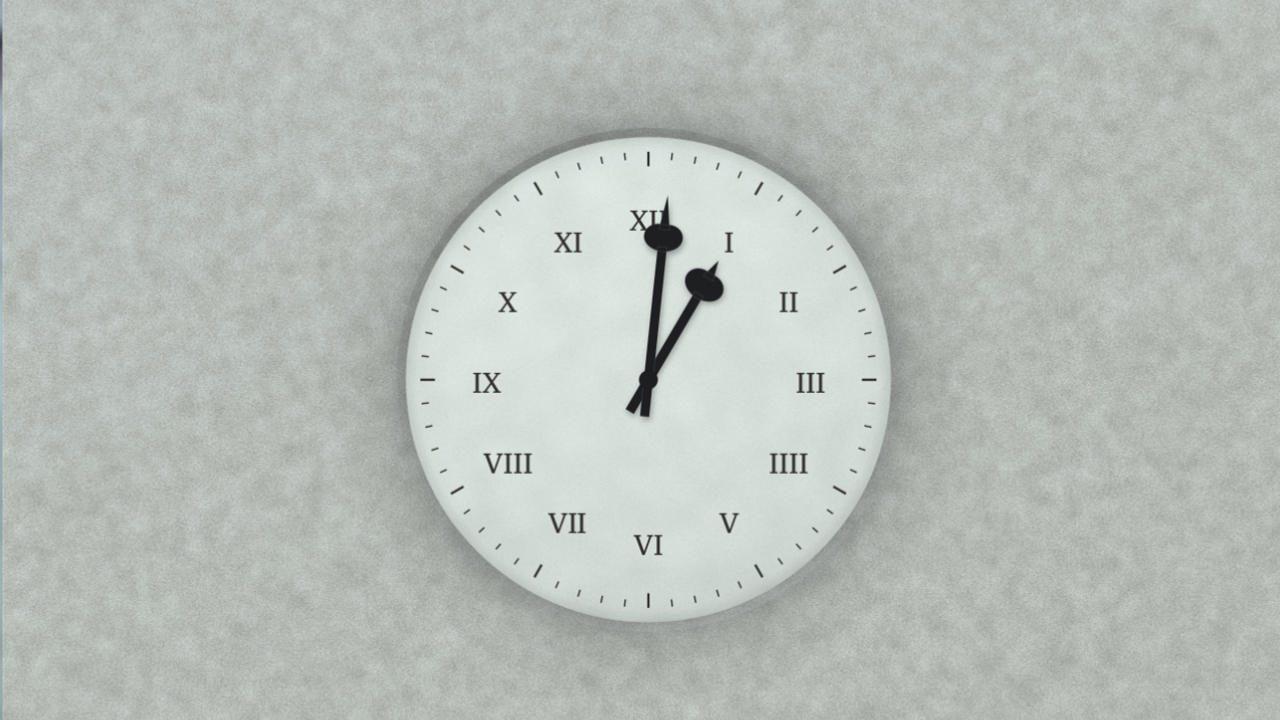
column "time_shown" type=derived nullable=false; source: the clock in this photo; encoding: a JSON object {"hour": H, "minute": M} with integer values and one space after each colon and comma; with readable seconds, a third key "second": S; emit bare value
{"hour": 1, "minute": 1}
